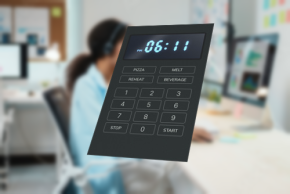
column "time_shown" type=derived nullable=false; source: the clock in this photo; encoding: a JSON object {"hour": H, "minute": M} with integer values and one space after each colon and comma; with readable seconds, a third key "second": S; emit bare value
{"hour": 6, "minute": 11}
